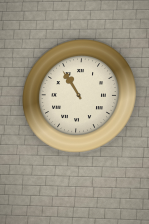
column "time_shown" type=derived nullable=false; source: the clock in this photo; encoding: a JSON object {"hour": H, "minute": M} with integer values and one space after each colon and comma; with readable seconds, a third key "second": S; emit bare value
{"hour": 10, "minute": 54}
